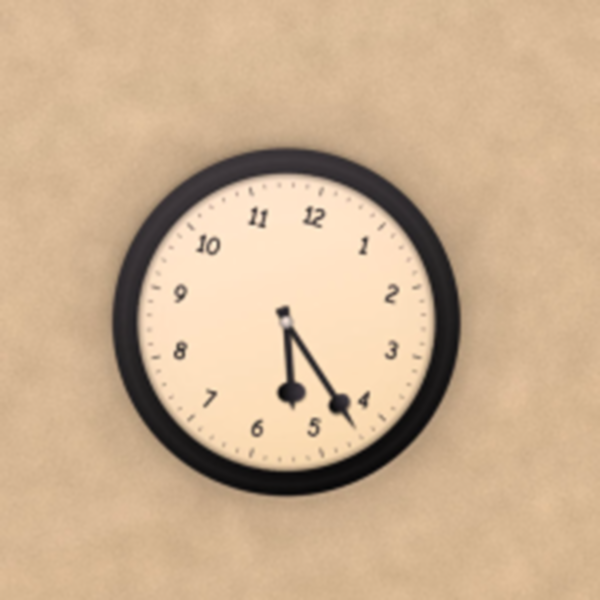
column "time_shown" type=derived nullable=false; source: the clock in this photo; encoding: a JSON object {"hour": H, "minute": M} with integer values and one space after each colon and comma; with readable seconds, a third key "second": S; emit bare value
{"hour": 5, "minute": 22}
